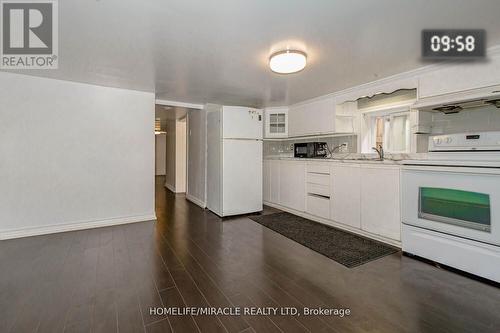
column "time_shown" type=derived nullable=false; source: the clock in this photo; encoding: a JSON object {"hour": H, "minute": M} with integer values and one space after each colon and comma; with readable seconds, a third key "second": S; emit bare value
{"hour": 9, "minute": 58}
